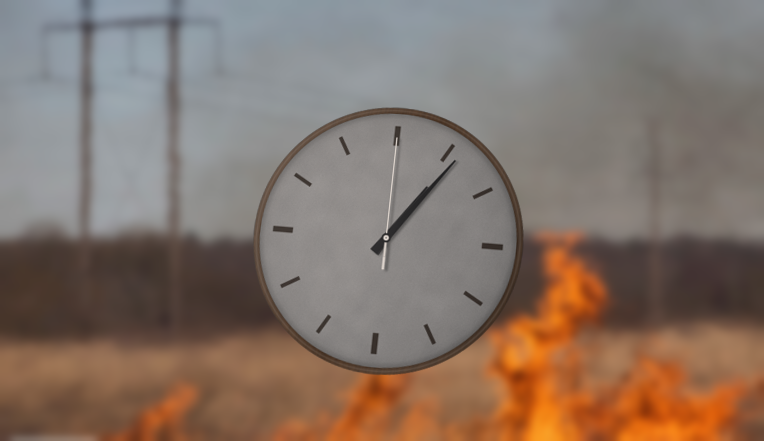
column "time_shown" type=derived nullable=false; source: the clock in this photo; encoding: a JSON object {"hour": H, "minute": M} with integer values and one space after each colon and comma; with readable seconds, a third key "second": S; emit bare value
{"hour": 1, "minute": 6, "second": 0}
